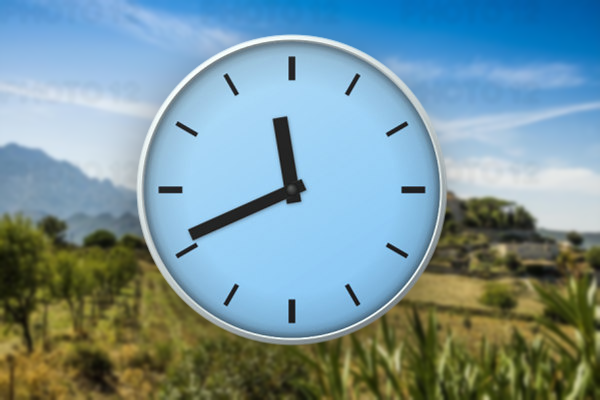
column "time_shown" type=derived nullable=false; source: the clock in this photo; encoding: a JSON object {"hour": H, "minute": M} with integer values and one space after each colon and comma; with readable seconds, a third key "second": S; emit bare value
{"hour": 11, "minute": 41}
